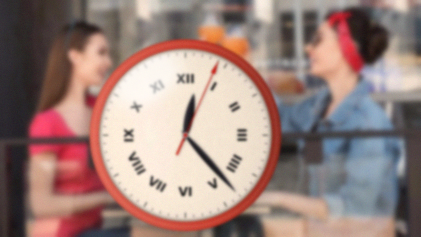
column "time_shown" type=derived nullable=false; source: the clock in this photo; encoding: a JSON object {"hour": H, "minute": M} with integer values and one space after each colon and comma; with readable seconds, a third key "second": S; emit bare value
{"hour": 12, "minute": 23, "second": 4}
